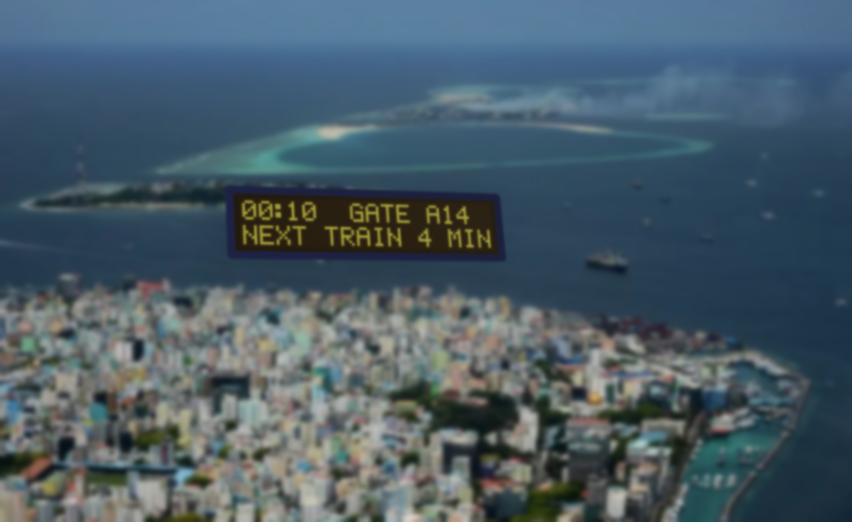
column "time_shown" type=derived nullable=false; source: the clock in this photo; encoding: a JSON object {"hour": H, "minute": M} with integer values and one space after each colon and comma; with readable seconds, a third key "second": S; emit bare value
{"hour": 0, "minute": 10}
